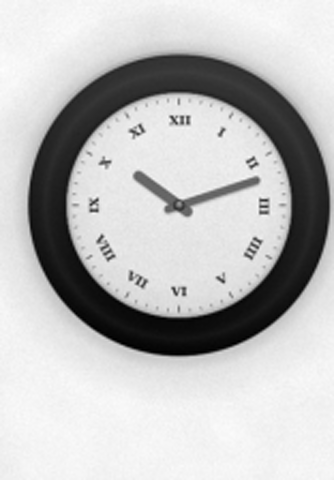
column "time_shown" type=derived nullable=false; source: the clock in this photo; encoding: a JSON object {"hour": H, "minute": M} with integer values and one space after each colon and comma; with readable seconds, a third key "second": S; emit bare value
{"hour": 10, "minute": 12}
